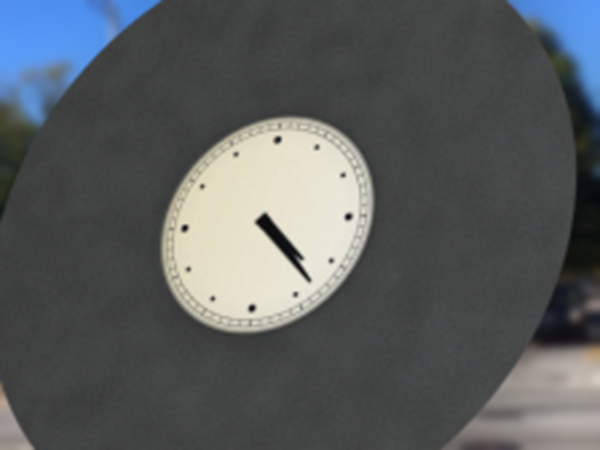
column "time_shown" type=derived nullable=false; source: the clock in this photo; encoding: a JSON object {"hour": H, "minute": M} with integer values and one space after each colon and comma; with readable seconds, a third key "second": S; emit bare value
{"hour": 4, "minute": 23}
